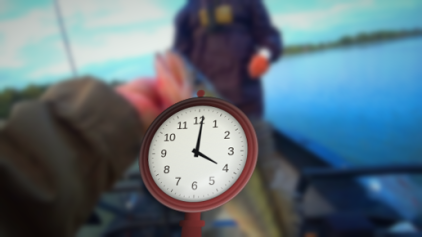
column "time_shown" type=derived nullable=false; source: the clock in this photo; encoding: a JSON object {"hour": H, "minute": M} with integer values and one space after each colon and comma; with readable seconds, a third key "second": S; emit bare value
{"hour": 4, "minute": 1}
